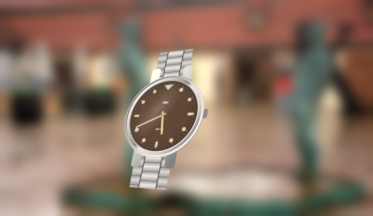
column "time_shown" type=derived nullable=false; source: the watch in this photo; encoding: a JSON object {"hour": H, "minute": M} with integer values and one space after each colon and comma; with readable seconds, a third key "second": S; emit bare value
{"hour": 5, "minute": 41}
